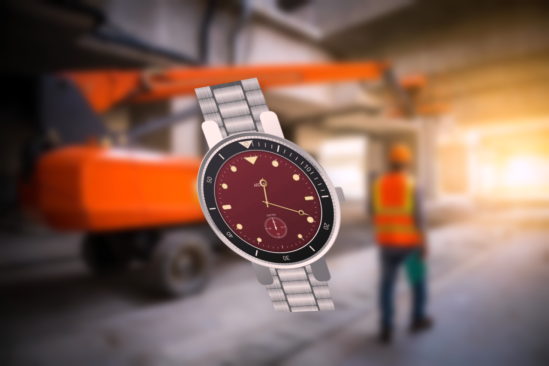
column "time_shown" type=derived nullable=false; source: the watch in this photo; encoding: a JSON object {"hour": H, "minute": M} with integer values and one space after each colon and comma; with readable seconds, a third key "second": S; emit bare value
{"hour": 12, "minute": 19}
